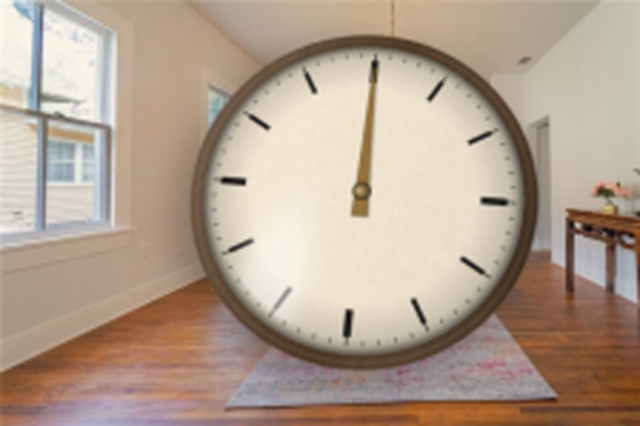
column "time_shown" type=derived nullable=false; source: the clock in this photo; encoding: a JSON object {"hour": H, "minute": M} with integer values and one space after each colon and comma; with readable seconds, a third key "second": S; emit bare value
{"hour": 12, "minute": 0}
